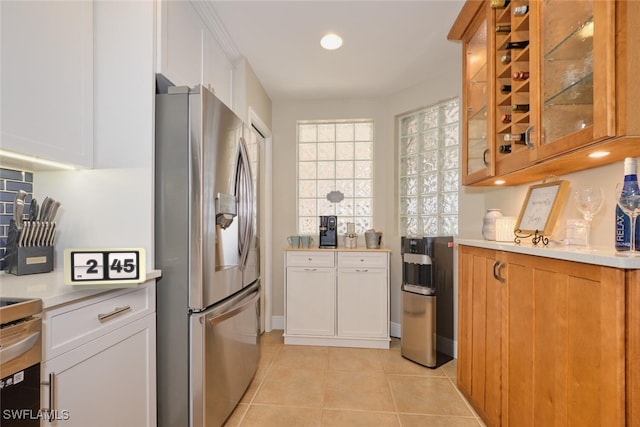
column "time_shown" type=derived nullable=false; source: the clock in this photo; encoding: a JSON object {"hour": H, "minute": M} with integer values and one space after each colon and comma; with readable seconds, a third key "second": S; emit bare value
{"hour": 2, "minute": 45}
